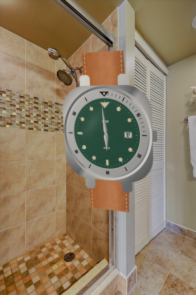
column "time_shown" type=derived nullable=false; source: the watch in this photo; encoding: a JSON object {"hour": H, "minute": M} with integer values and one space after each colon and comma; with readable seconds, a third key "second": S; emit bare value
{"hour": 5, "minute": 59}
